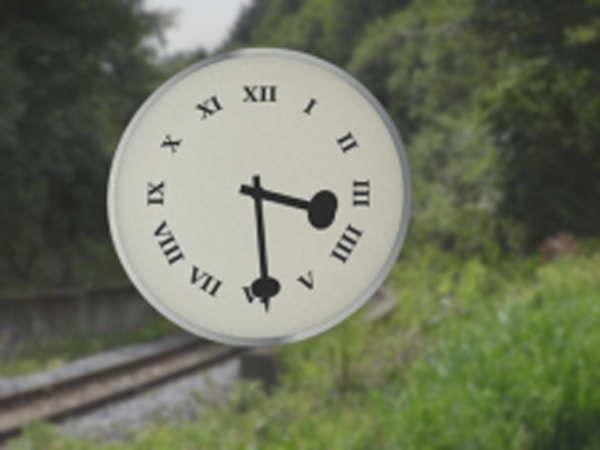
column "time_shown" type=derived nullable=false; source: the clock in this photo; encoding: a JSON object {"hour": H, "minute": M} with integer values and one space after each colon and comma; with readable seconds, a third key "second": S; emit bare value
{"hour": 3, "minute": 29}
